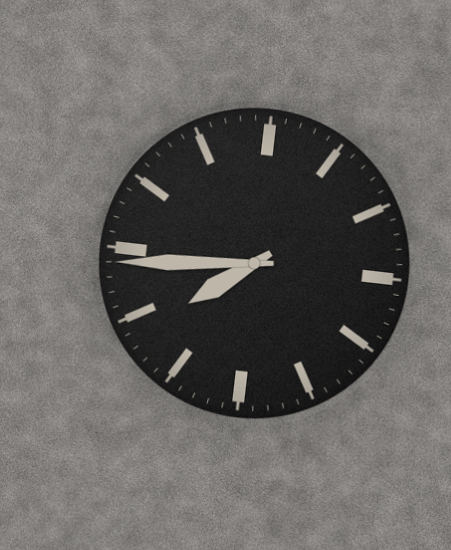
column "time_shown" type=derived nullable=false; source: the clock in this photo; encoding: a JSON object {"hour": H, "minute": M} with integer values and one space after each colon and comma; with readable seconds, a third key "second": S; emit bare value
{"hour": 7, "minute": 44}
